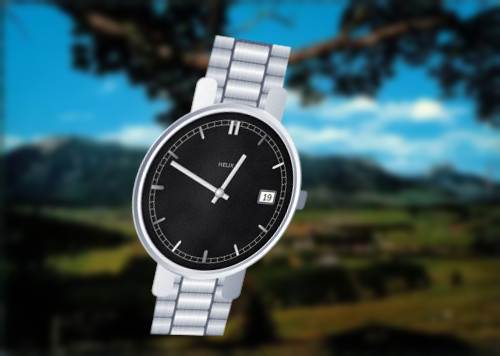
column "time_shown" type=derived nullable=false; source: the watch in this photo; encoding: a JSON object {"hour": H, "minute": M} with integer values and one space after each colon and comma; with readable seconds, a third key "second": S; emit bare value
{"hour": 12, "minute": 49}
